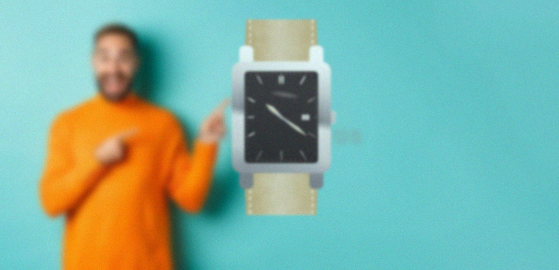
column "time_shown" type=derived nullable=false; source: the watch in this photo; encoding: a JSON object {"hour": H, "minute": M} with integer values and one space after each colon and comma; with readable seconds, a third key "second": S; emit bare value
{"hour": 10, "minute": 21}
